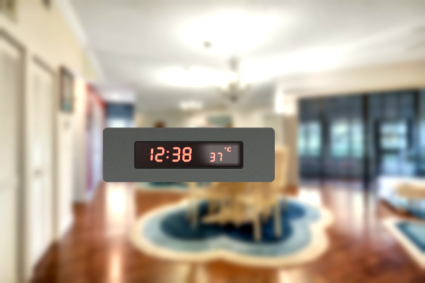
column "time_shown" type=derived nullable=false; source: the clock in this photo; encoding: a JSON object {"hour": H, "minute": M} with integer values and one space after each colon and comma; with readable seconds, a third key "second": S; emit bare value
{"hour": 12, "minute": 38}
